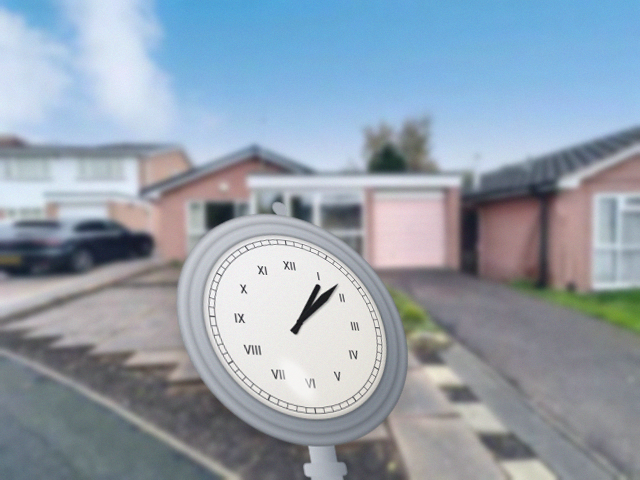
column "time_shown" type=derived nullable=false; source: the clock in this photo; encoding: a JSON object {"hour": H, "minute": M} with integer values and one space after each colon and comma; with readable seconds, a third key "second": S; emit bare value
{"hour": 1, "minute": 8}
